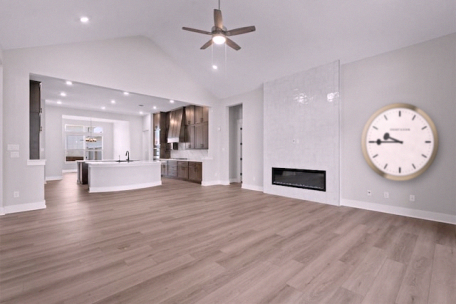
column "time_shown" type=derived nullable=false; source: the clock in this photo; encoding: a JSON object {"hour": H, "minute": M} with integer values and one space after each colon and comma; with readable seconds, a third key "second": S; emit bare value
{"hour": 9, "minute": 45}
